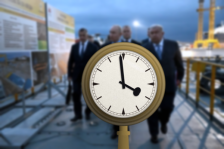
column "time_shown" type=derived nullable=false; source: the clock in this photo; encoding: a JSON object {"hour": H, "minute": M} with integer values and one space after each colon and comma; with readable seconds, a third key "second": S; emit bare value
{"hour": 3, "minute": 59}
